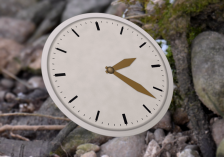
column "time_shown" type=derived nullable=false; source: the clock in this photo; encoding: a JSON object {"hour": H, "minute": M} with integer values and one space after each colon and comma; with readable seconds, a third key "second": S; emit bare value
{"hour": 2, "minute": 22}
